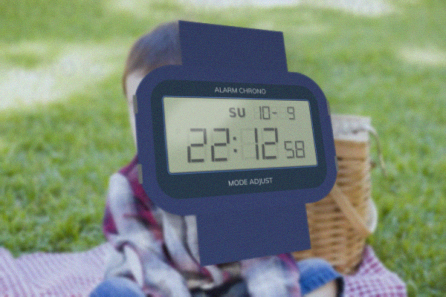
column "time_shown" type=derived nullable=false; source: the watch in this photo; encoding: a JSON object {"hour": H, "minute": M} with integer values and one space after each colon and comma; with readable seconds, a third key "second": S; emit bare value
{"hour": 22, "minute": 12, "second": 58}
